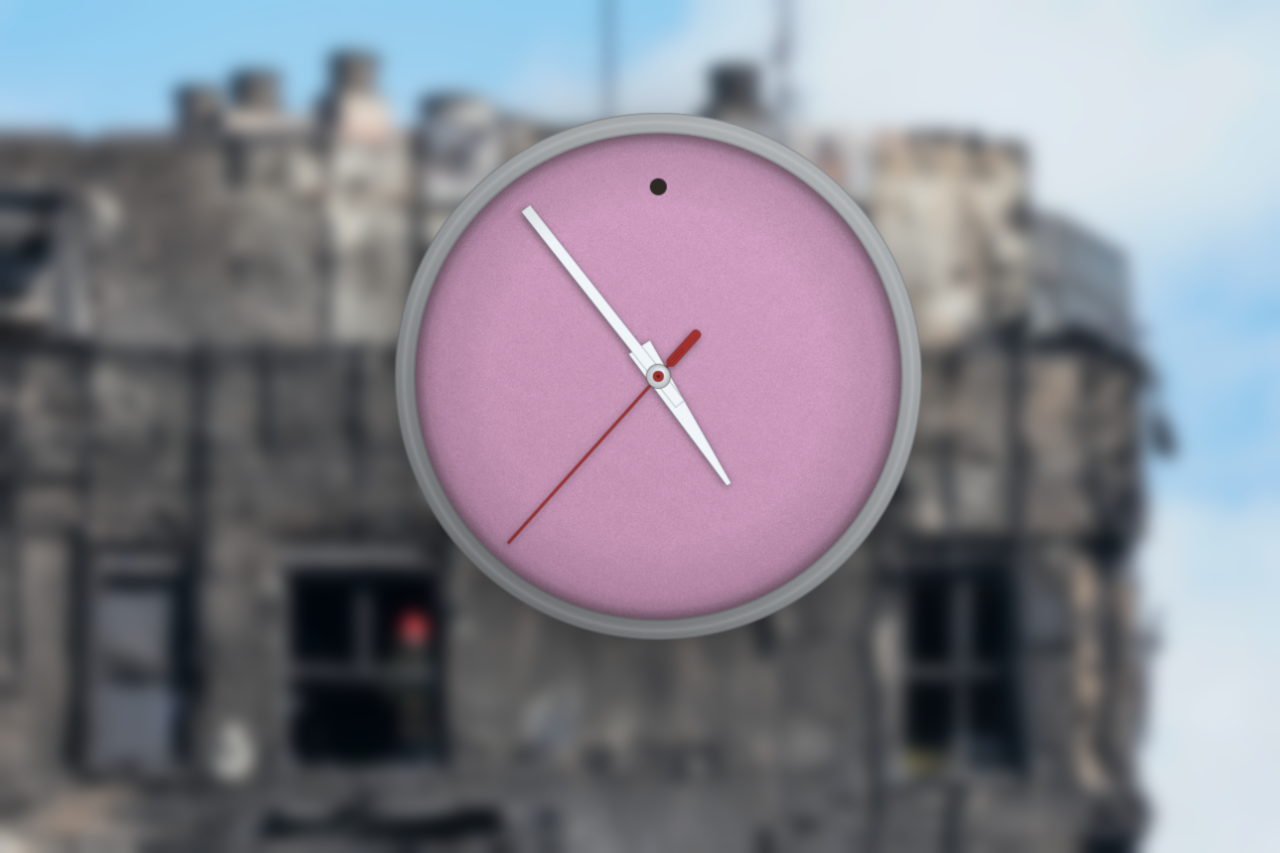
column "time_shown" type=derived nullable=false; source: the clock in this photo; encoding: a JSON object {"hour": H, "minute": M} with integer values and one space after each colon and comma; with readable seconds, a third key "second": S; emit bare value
{"hour": 4, "minute": 53, "second": 37}
